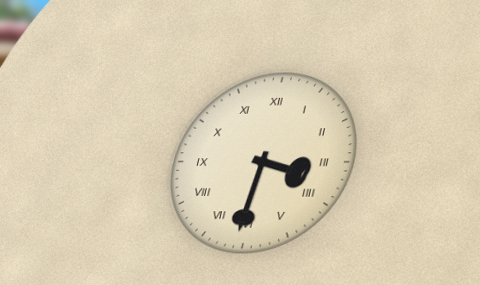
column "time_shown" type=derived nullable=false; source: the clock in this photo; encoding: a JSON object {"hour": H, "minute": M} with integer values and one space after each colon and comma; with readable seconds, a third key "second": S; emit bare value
{"hour": 3, "minute": 31}
